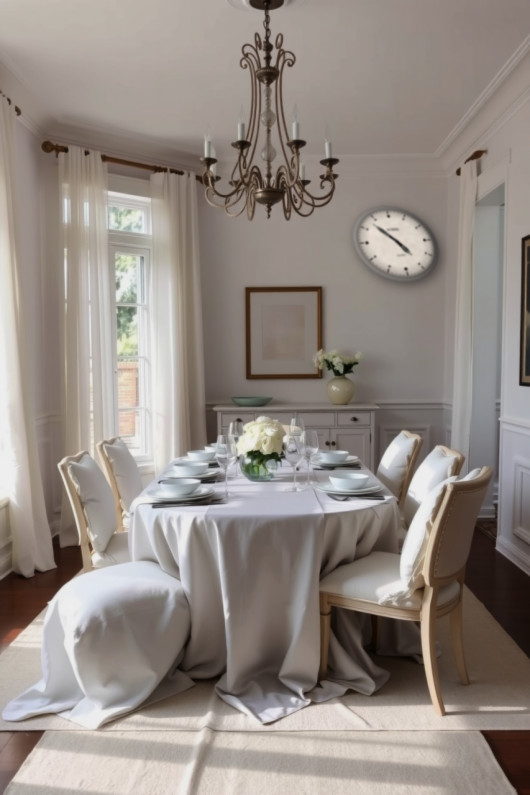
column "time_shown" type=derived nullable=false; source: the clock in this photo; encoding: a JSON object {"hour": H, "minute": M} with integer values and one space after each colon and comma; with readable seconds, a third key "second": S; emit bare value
{"hour": 4, "minute": 53}
